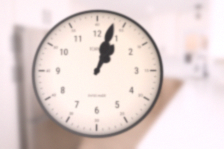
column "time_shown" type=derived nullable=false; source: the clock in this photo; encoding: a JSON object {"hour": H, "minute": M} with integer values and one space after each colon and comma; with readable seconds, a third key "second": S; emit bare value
{"hour": 1, "minute": 3}
